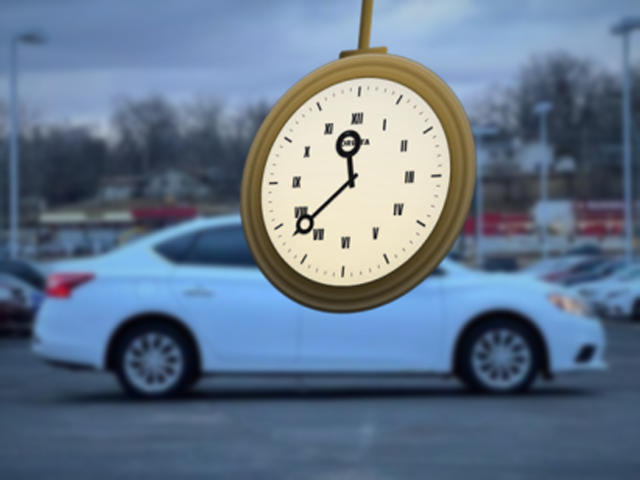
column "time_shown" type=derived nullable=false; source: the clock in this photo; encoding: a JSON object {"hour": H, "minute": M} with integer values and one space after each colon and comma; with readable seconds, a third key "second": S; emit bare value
{"hour": 11, "minute": 38}
